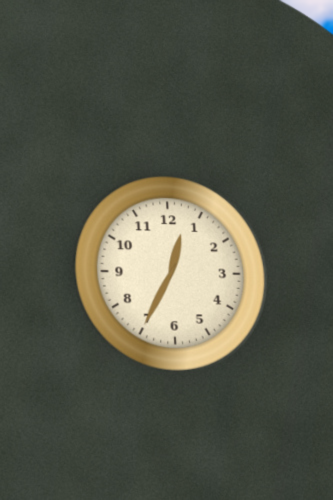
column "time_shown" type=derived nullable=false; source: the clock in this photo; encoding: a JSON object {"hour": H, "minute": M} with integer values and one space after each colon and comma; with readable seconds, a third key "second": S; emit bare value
{"hour": 12, "minute": 35}
